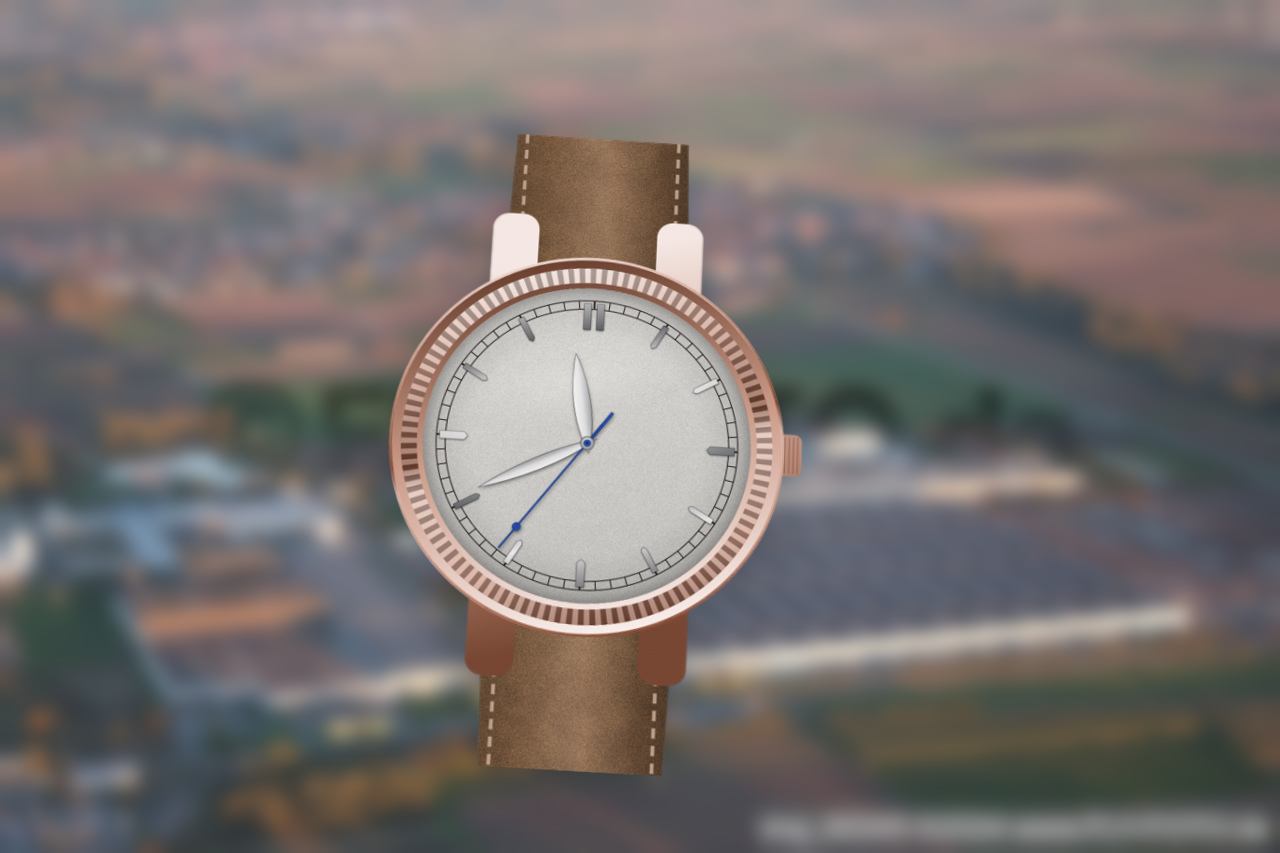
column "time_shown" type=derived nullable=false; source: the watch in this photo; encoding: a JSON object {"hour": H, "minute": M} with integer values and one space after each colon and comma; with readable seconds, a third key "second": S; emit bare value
{"hour": 11, "minute": 40, "second": 36}
